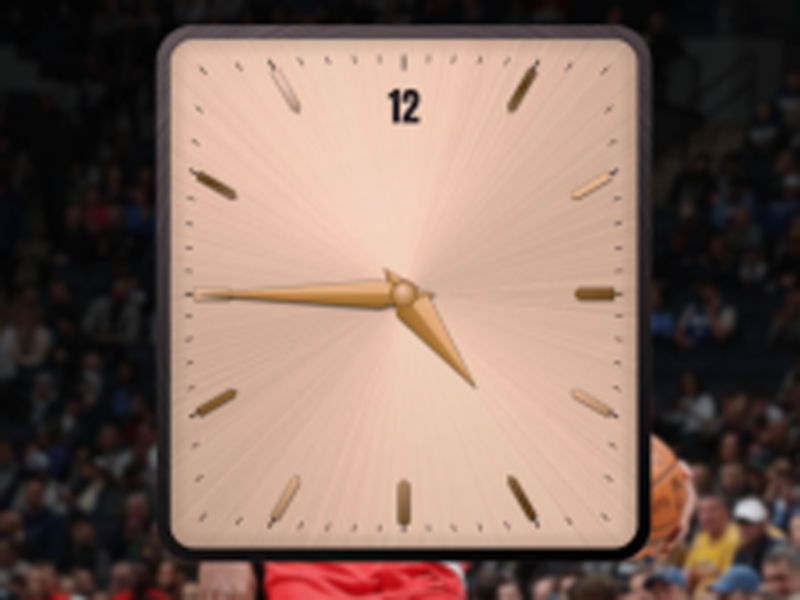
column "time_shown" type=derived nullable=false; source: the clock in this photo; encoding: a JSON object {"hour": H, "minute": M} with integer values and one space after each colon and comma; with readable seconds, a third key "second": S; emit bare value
{"hour": 4, "minute": 45}
